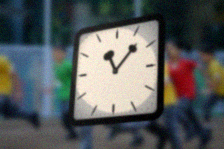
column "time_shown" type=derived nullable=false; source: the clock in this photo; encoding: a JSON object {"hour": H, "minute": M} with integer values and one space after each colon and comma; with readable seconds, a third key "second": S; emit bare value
{"hour": 11, "minute": 7}
